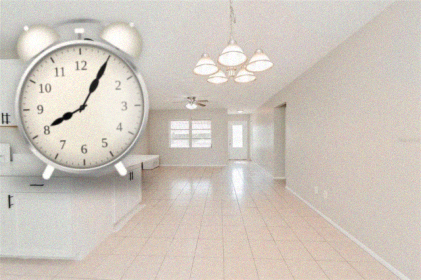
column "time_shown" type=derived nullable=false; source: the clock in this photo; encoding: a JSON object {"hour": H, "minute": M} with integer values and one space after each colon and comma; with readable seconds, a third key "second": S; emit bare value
{"hour": 8, "minute": 5}
